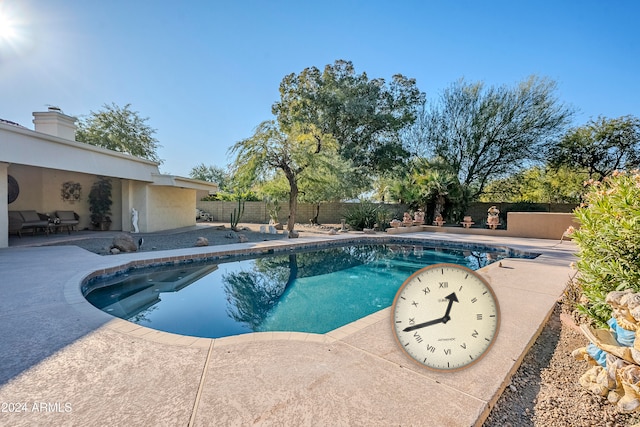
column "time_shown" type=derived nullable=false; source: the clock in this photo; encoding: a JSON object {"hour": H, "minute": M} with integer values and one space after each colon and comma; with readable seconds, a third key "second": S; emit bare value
{"hour": 12, "minute": 43}
